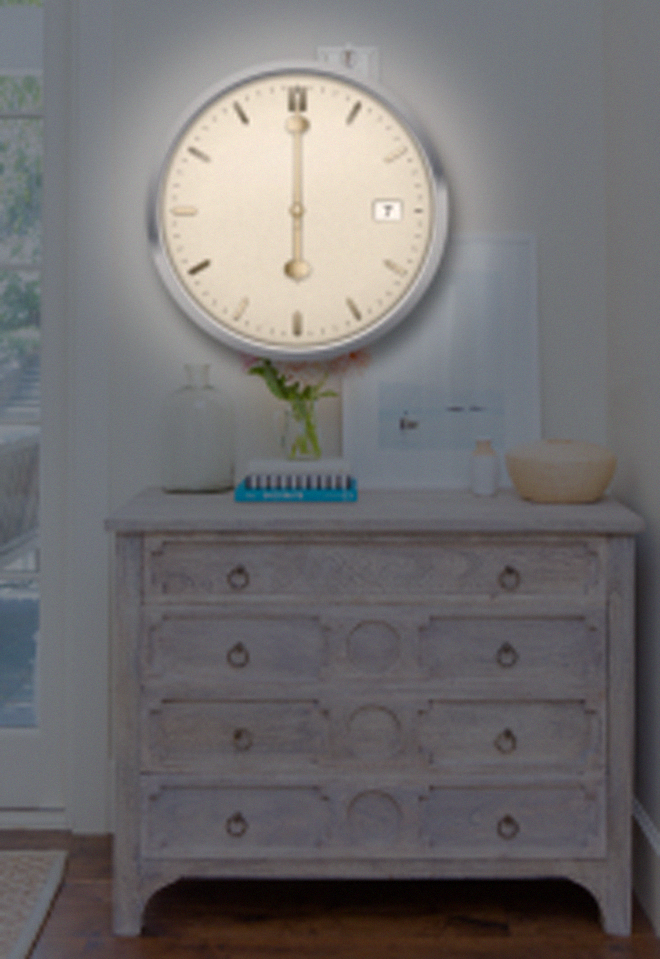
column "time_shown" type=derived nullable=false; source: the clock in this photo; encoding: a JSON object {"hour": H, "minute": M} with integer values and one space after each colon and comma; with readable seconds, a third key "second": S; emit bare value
{"hour": 6, "minute": 0}
